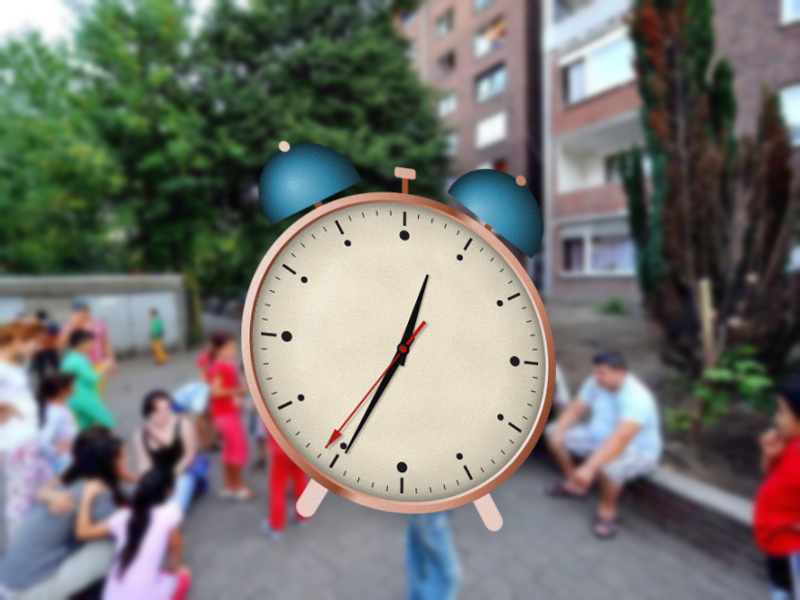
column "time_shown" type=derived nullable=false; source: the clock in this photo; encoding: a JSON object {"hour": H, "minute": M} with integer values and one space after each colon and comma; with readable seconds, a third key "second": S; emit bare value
{"hour": 12, "minute": 34, "second": 36}
